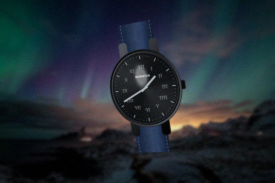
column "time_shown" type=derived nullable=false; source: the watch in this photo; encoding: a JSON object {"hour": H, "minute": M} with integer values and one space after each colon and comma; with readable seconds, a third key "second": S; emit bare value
{"hour": 1, "minute": 41}
